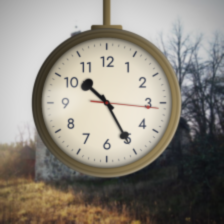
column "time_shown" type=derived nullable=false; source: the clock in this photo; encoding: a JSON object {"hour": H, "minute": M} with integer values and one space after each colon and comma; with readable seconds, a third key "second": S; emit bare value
{"hour": 10, "minute": 25, "second": 16}
